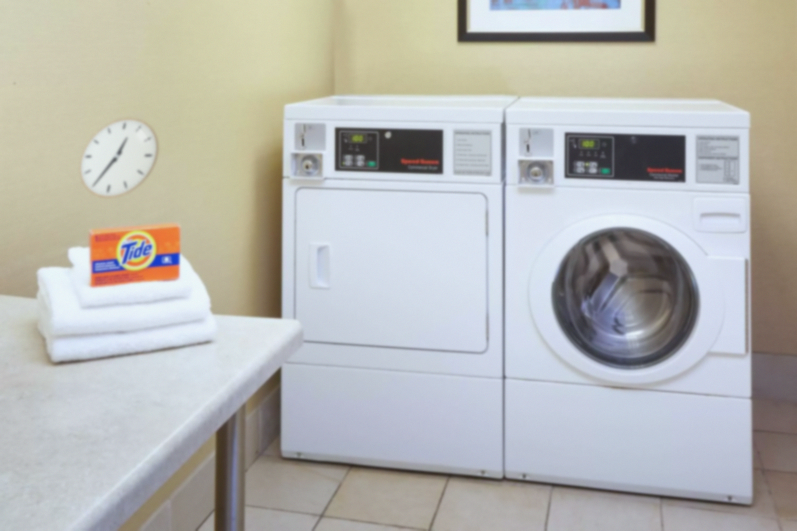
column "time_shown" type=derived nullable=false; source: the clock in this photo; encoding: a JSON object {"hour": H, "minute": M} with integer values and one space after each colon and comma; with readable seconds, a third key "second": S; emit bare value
{"hour": 12, "minute": 35}
